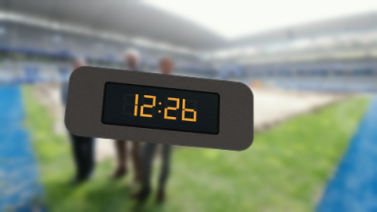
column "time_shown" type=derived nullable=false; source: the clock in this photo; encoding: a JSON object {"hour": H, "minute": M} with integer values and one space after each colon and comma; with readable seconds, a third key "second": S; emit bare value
{"hour": 12, "minute": 26}
